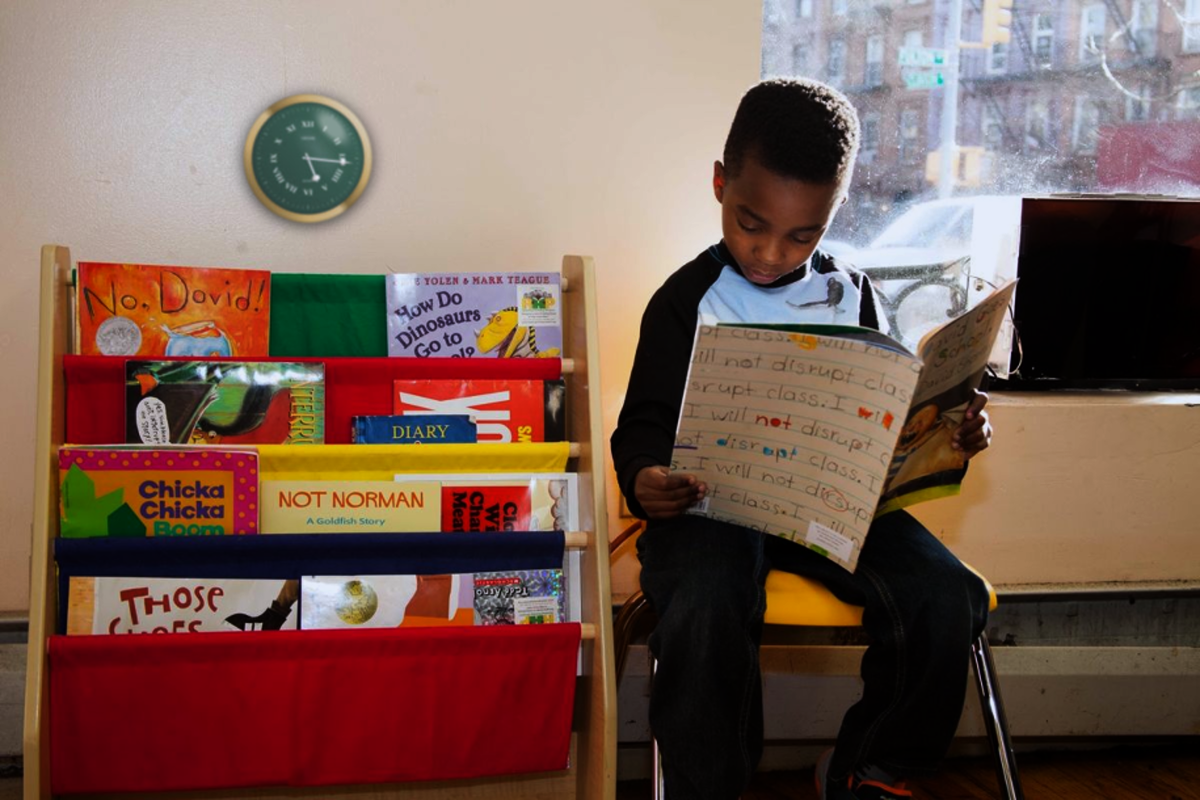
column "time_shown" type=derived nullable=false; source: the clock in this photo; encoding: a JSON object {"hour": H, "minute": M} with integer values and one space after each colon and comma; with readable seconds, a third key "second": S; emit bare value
{"hour": 5, "minute": 16}
